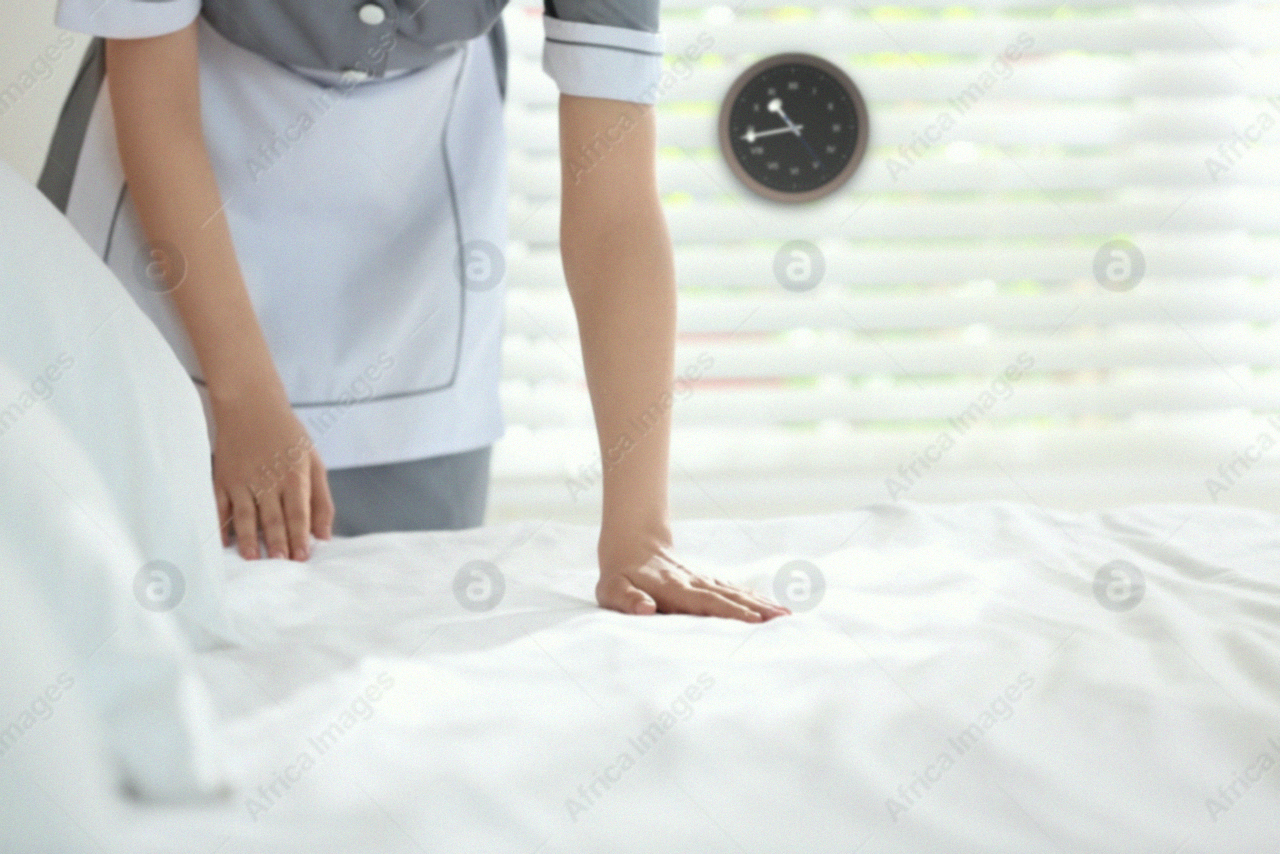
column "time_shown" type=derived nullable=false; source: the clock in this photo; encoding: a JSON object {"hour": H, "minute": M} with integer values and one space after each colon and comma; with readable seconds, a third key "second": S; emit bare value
{"hour": 10, "minute": 43, "second": 24}
